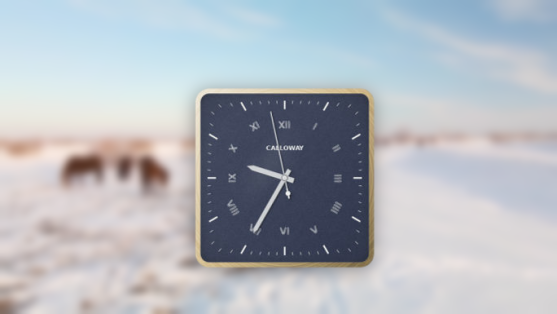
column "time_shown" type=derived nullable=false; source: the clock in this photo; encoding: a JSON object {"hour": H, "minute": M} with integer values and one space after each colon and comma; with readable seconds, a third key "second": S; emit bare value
{"hour": 9, "minute": 34, "second": 58}
